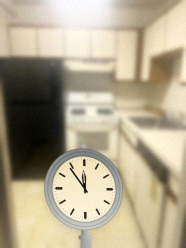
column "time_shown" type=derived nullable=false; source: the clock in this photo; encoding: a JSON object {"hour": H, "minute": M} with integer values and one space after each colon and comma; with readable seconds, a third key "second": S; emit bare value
{"hour": 11, "minute": 54}
